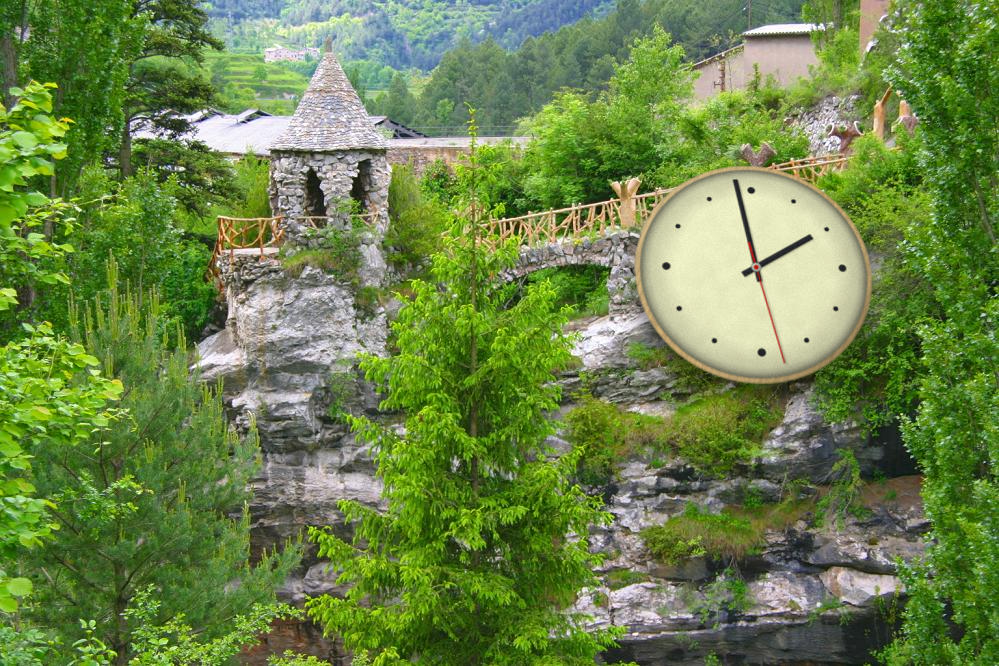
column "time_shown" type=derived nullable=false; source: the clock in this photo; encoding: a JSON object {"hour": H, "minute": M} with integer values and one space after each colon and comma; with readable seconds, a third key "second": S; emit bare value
{"hour": 1, "minute": 58, "second": 28}
